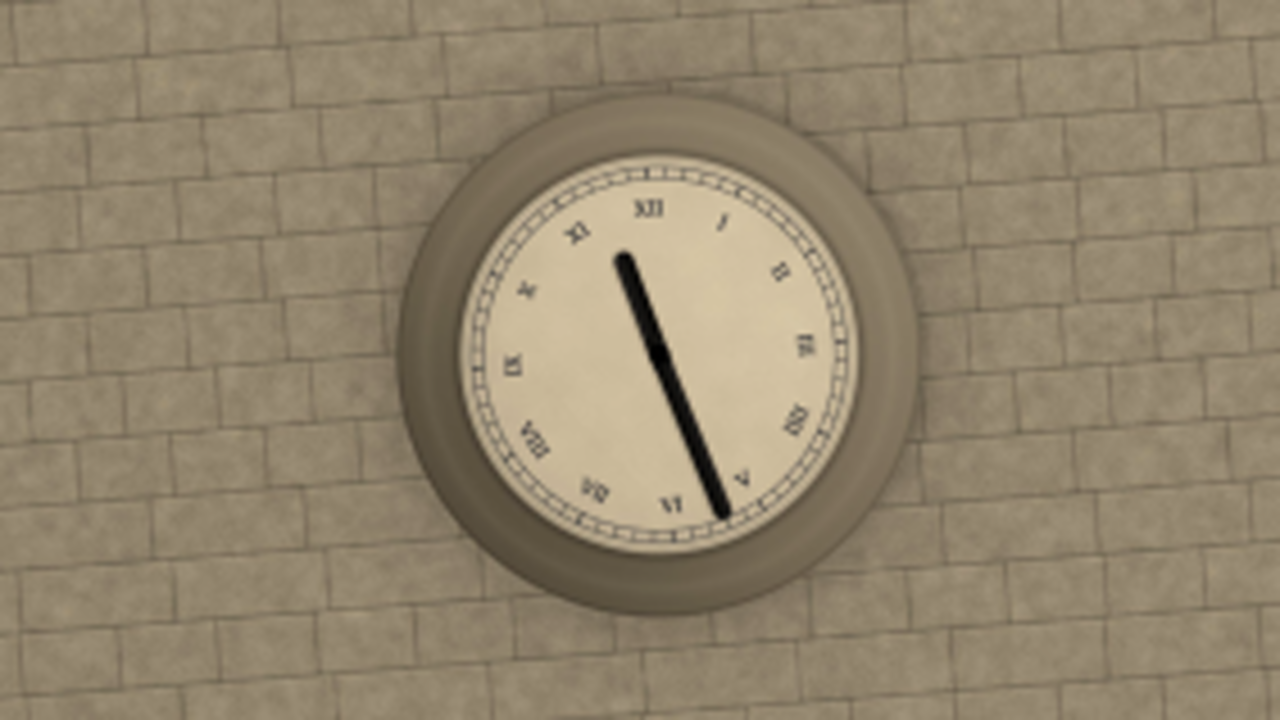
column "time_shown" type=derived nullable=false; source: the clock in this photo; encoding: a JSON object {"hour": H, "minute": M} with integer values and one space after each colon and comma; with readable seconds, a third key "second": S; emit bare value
{"hour": 11, "minute": 27}
